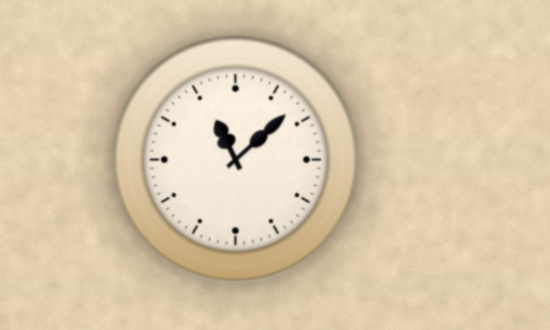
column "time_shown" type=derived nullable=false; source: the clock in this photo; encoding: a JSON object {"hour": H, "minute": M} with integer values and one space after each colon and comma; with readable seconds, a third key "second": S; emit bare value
{"hour": 11, "minute": 8}
